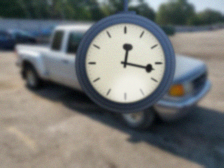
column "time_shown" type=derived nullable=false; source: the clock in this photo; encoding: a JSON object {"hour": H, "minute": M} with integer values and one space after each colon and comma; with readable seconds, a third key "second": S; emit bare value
{"hour": 12, "minute": 17}
